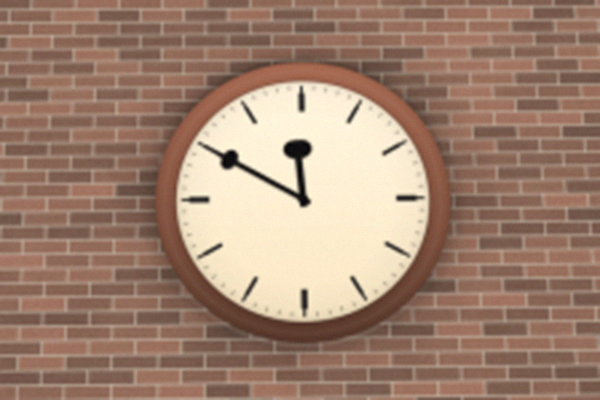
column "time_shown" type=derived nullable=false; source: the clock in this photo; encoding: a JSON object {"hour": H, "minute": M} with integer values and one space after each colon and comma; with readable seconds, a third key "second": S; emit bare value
{"hour": 11, "minute": 50}
